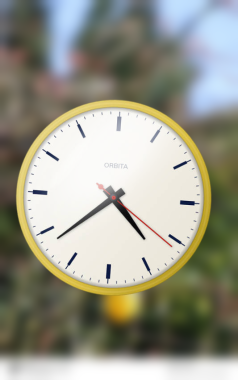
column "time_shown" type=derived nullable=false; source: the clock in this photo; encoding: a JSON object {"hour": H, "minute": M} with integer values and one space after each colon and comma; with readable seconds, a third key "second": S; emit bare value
{"hour": 4, "minute": 38, "second": 21}
